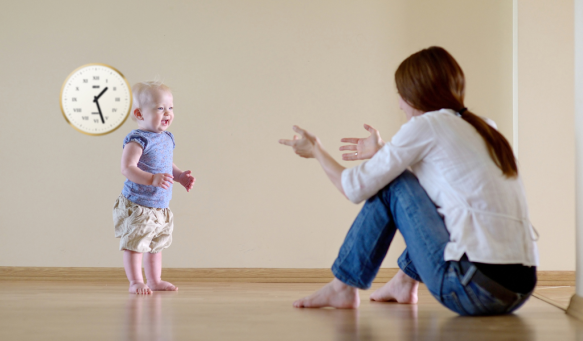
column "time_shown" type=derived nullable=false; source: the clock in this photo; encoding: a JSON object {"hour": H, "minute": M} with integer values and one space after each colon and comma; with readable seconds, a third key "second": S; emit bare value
{"hour": 1, "minute": 27}
